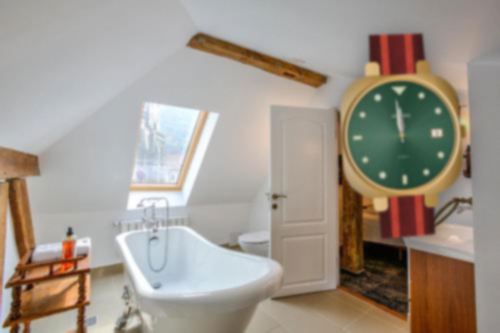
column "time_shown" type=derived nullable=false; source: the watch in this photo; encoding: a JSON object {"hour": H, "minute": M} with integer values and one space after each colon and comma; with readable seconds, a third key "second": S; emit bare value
{"hour": 11, "minute": 59}
